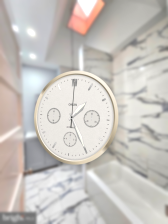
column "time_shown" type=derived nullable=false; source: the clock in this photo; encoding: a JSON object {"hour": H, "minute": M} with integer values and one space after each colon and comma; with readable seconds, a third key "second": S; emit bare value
{"hour": 1, "minute": 25}
